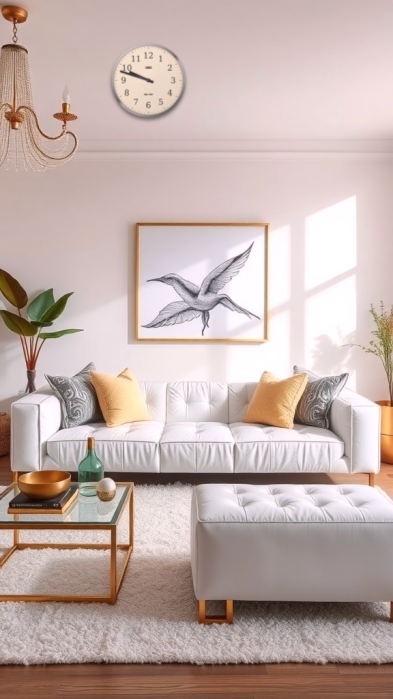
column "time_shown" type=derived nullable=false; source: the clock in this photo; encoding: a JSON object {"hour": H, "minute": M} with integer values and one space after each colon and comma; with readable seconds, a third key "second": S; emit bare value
{"hour": 9, "minute": 48}
